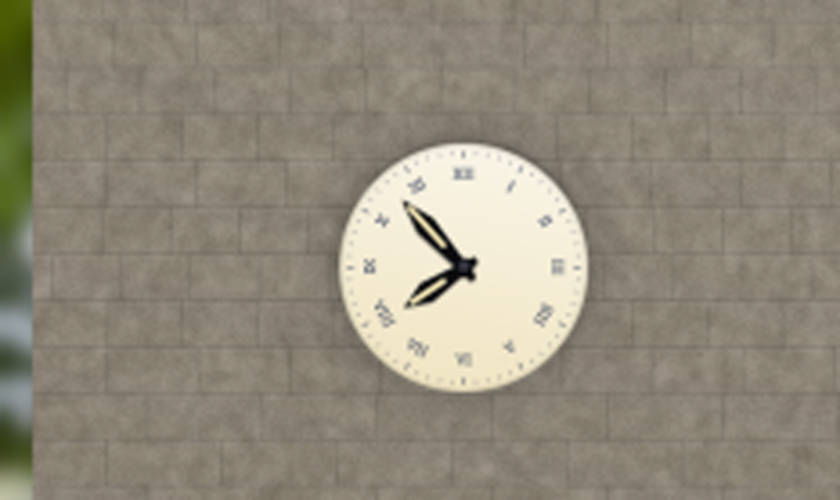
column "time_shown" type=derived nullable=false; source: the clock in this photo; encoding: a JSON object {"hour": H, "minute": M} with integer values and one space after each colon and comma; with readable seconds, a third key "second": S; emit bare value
{"hour": 7, "minute": 53}
